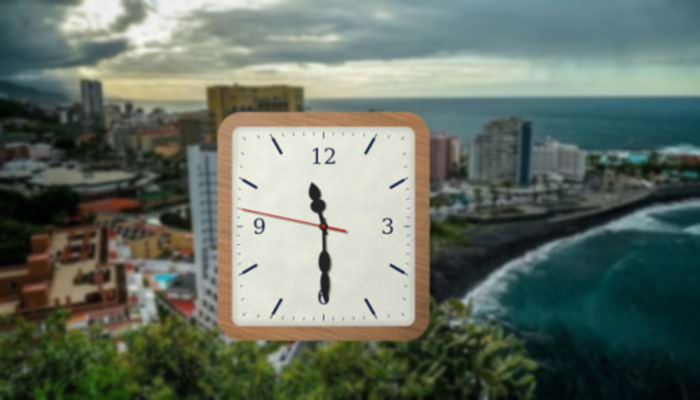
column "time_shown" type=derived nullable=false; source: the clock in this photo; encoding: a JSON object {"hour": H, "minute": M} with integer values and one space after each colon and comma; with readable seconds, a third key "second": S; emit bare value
{"hour": 11, "minute": 29, "second": 47}
